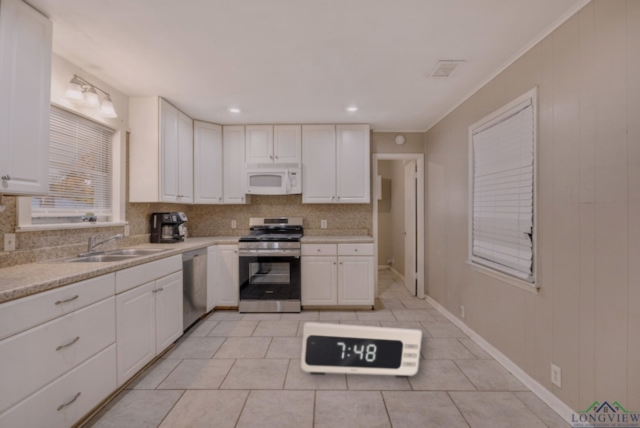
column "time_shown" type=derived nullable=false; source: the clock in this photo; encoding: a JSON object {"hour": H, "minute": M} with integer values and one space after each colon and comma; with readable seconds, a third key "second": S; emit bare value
{"hour": 7, "minute": 48}
